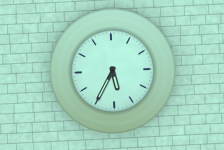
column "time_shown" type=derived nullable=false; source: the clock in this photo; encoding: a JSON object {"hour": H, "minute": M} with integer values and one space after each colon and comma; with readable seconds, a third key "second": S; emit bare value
{"hour": 5, "minute": 35}
